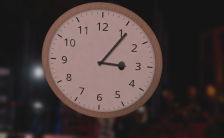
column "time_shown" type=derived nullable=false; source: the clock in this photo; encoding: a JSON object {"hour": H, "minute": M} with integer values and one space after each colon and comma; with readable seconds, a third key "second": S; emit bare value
{"hour": 3, "minute": 6}
